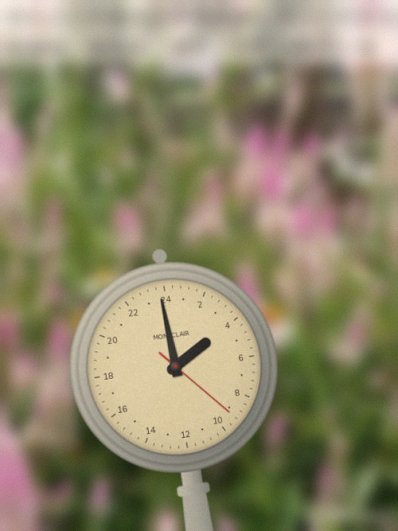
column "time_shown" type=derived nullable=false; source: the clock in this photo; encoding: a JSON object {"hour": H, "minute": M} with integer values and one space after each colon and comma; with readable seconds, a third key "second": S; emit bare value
{"hour": 3, "minute": 59, "second": 23}
